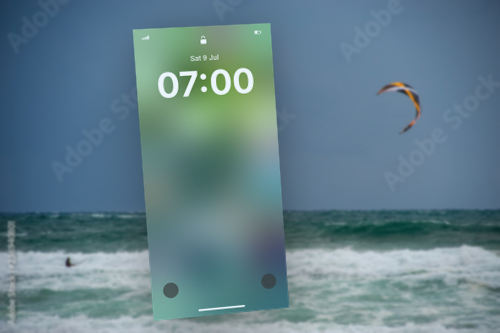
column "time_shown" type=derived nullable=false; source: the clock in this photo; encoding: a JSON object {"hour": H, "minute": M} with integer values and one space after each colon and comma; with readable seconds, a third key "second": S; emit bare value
{"hour": 7, "minute": 0}
